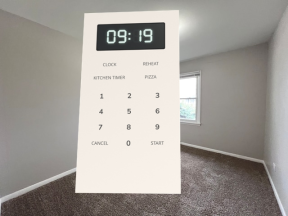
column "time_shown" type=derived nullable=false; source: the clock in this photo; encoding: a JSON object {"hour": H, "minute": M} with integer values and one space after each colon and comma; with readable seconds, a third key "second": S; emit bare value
{"hour": 9, "minute": 19}
